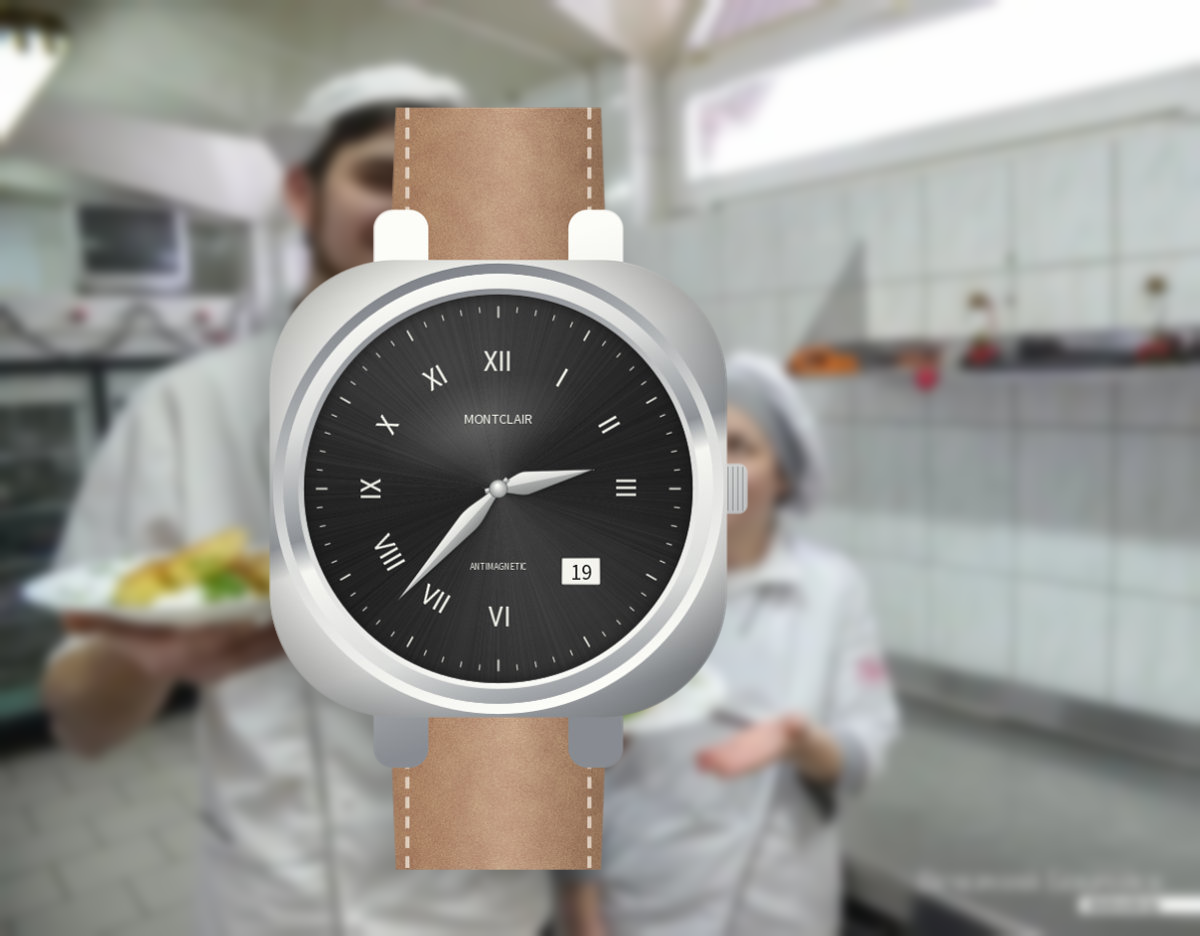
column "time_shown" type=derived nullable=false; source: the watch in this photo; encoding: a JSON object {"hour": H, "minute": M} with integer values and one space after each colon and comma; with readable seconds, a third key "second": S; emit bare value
{"hour": 2, "minute": 37}
